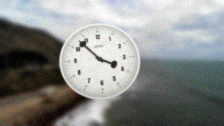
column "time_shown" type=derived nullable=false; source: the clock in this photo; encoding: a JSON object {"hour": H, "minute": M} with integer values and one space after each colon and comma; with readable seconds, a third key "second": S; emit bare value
{"hour": 3, "minute": 53}
